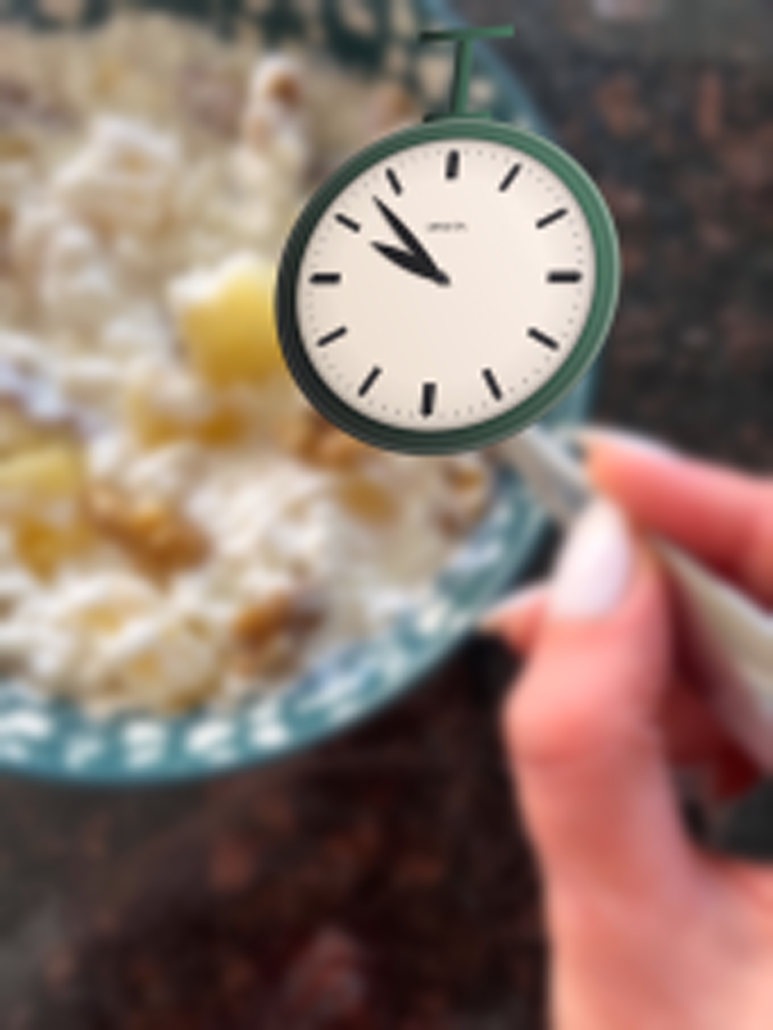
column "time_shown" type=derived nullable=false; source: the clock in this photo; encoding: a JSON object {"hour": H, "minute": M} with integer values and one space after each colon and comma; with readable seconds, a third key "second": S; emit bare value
{"hour": 9, "minute": 53}
